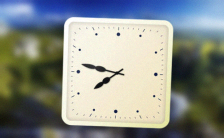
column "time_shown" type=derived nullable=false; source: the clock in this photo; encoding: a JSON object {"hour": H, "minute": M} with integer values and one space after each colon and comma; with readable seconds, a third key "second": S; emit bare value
{"hour": 7, "minute": 47}
